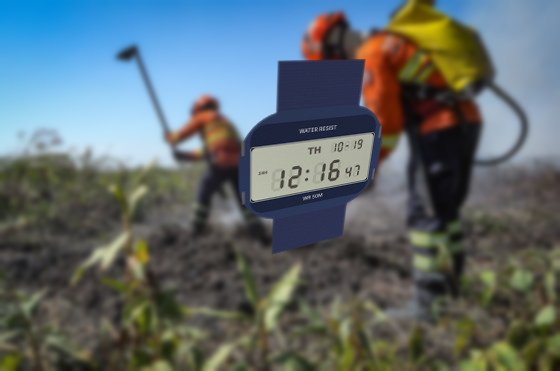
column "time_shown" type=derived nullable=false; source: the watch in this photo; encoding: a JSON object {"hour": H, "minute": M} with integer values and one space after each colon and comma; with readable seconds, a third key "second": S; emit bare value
{"hour": 12, "minute": 16, "second": 47}
